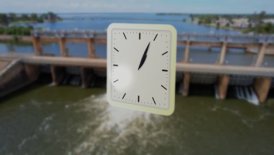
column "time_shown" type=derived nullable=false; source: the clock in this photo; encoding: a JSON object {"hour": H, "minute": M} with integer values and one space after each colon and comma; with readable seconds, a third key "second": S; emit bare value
{"hour": 1, "minute": 4}
